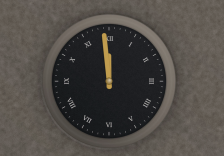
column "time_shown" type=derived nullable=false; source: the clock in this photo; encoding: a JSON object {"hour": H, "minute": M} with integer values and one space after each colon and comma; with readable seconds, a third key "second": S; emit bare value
{"hour": 11, "minute": 59}
